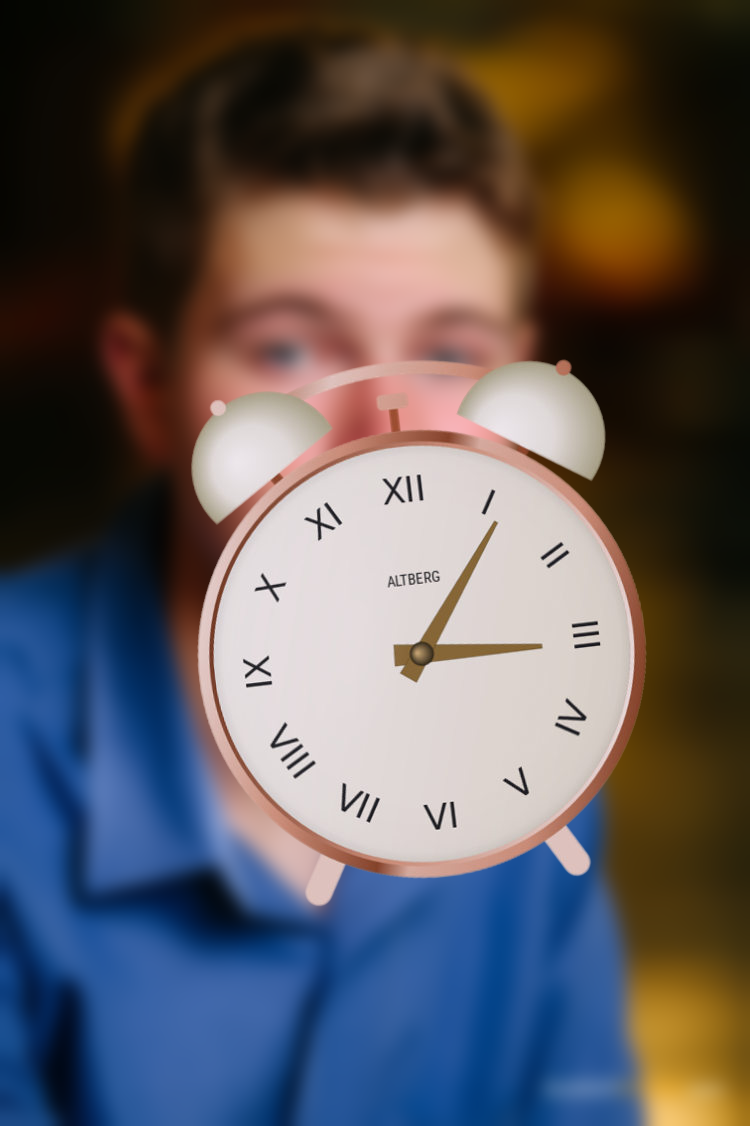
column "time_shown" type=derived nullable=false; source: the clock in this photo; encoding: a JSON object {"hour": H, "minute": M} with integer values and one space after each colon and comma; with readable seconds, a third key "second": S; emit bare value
{"hour": 3, "minute": 6}
